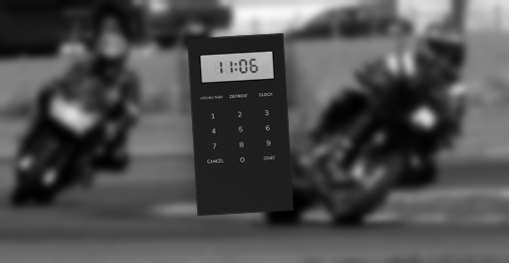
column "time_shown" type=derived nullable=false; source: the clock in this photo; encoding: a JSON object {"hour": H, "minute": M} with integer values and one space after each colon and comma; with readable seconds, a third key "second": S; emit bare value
{"hour": 11, "minute": 6}
